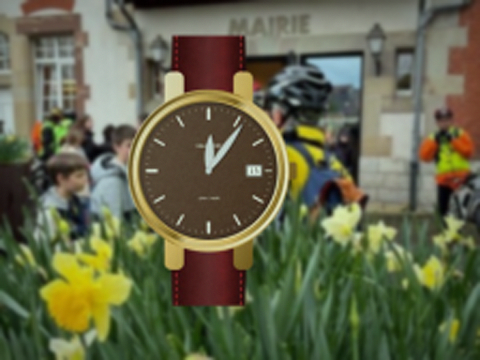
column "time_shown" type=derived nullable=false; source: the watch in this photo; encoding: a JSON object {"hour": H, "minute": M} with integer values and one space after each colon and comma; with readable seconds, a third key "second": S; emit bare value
{"hour": 12, "minute": 6}
